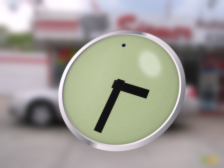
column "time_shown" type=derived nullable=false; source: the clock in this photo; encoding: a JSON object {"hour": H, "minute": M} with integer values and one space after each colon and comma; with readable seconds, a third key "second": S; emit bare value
{"hour": 3, "minute": 33}
